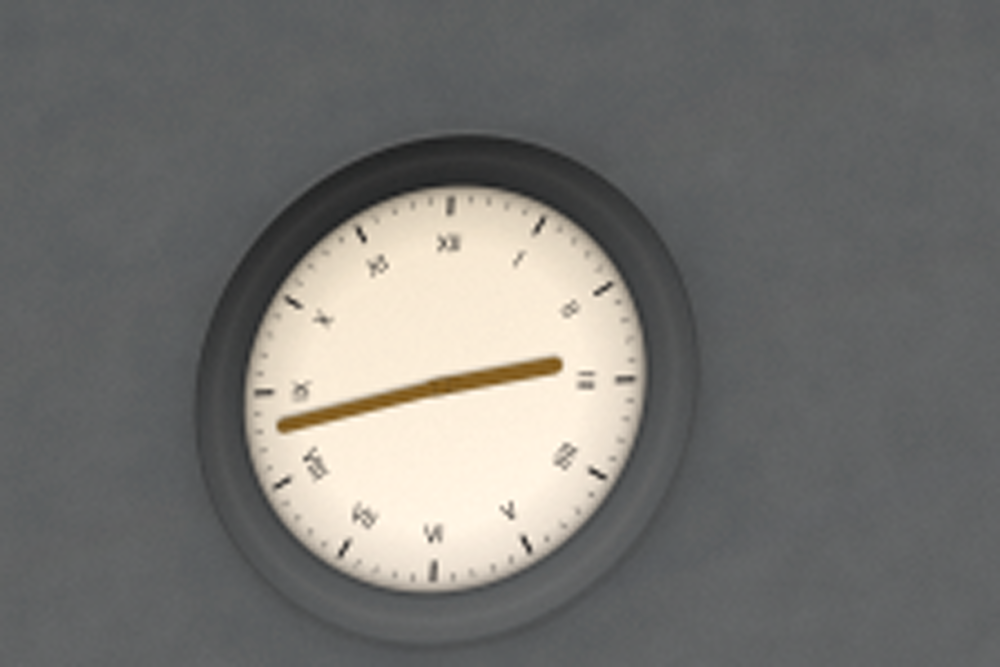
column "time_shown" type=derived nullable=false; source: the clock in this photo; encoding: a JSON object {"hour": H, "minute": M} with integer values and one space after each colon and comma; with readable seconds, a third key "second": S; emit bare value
{"hour": 2, "minute": 43}
